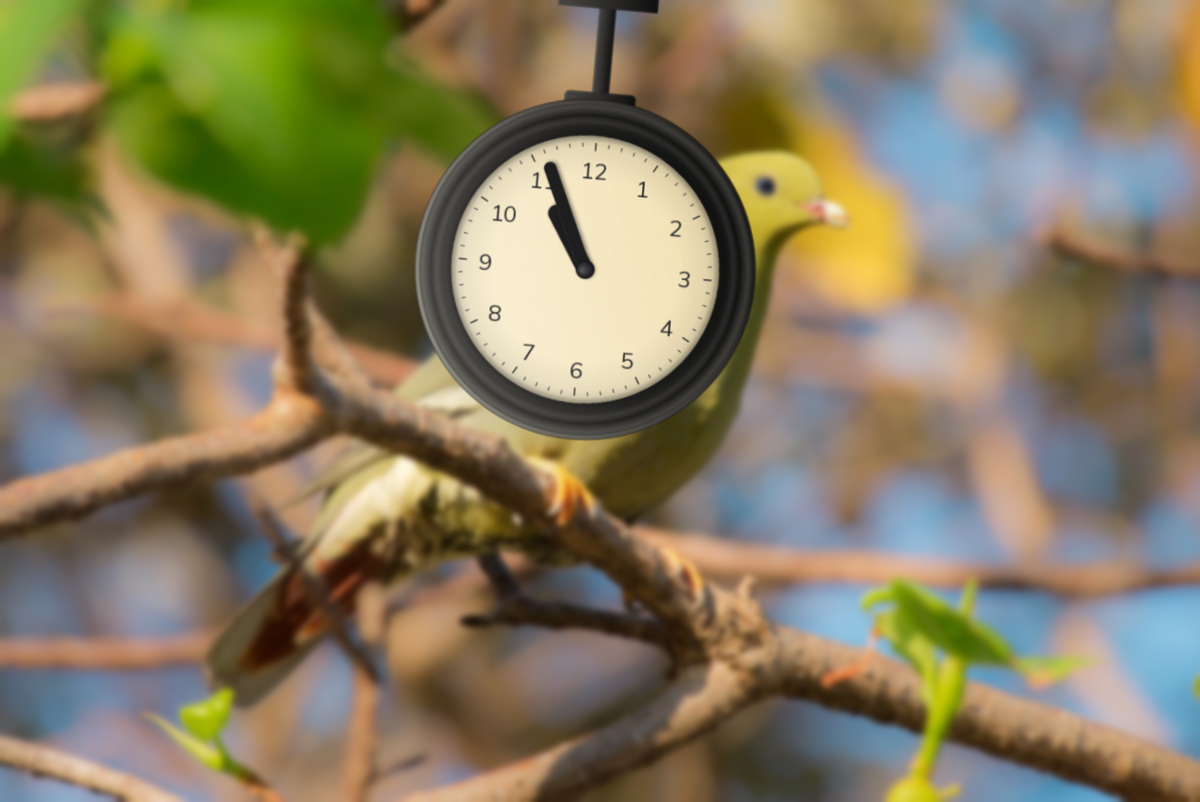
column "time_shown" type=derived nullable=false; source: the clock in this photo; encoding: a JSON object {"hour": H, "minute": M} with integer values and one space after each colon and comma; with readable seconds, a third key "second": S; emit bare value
{"hour": 10, "minute": 56}
